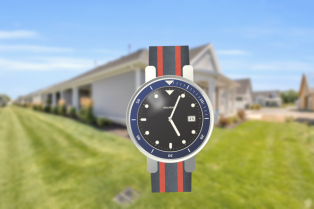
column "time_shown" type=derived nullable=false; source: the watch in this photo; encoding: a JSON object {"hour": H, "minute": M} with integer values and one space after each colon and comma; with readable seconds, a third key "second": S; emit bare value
{"hour": 5, "minute": 4}
